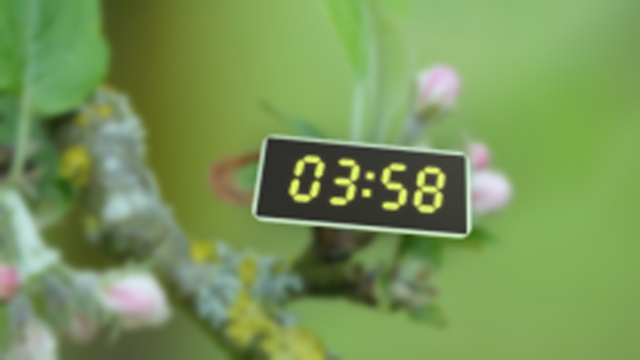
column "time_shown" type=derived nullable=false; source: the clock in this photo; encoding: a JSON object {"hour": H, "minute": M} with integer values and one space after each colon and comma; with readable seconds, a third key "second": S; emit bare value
{"hour": 3, "minute": 58}
